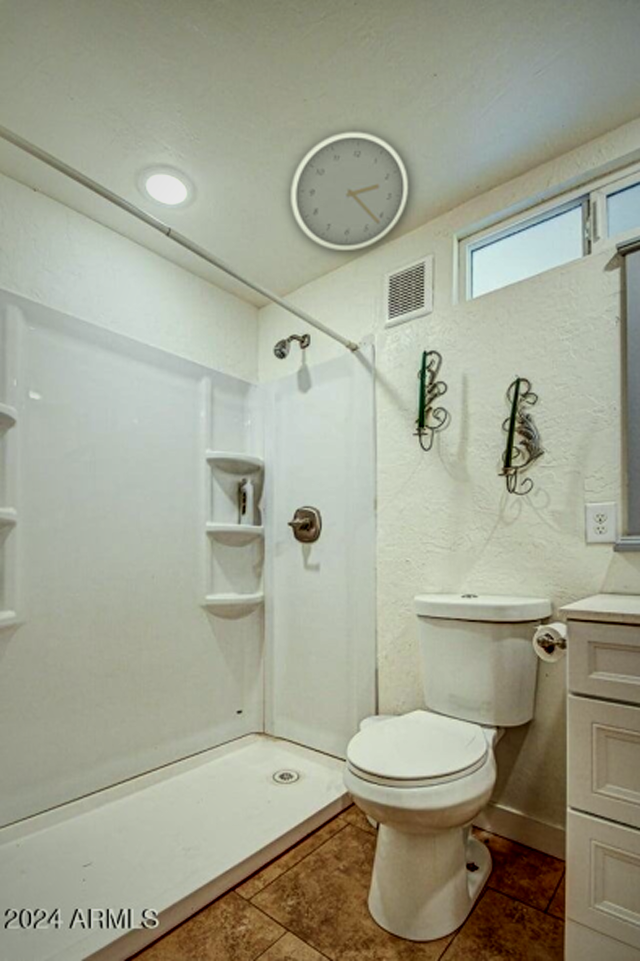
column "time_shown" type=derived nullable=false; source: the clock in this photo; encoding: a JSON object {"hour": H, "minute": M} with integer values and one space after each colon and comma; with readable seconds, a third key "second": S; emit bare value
{"hour": 2, "minute": 22}
